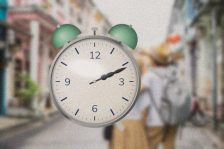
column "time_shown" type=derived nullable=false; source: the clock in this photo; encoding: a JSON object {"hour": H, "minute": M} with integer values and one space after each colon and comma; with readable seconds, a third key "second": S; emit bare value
{"hour": 2, "minute": 11}
